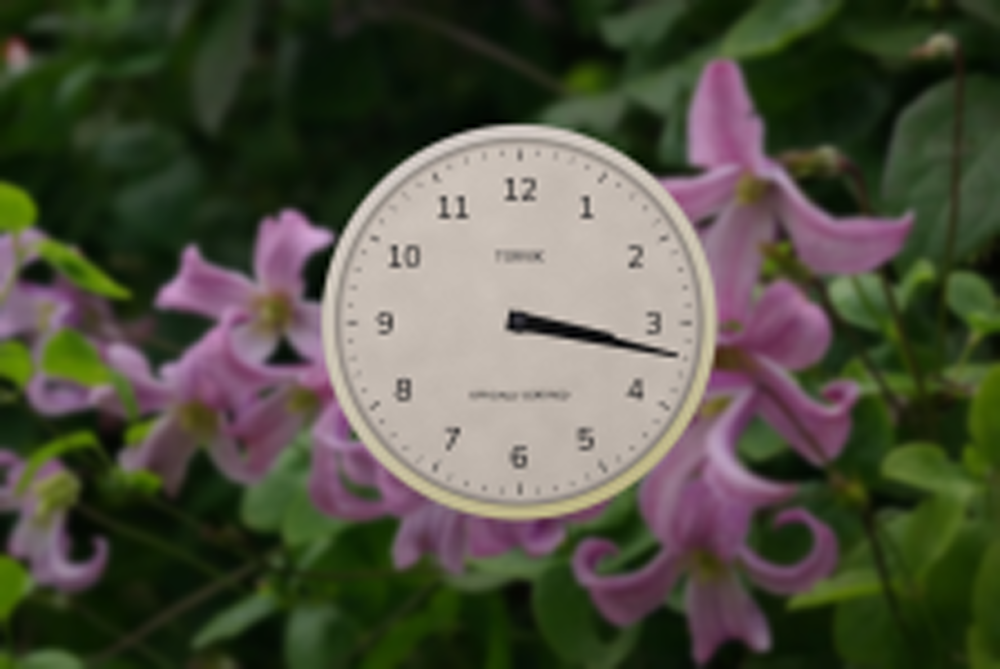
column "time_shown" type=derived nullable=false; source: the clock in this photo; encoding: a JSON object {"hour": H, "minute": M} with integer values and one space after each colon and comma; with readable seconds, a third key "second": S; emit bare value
{"hour": 3, "minute": 17}
